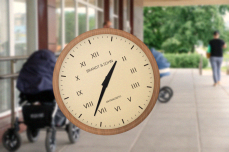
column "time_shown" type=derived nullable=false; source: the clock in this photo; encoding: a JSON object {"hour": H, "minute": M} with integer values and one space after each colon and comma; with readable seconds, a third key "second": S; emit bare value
{"hour": 1, "minute": 37}
